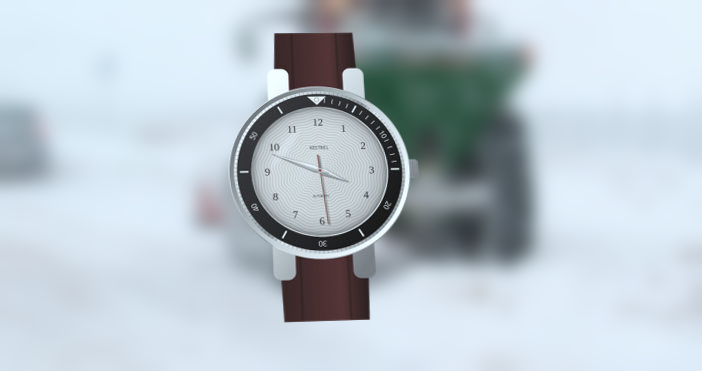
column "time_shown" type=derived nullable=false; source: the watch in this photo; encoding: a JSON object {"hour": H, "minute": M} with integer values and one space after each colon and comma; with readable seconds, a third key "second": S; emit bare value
{"hour": 3, "minute": 48, "second": 29}
